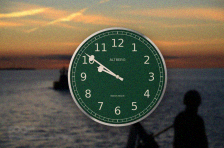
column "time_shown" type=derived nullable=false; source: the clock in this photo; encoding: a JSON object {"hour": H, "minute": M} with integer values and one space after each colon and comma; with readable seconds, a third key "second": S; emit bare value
{"hour": 9, "minute": 51}
